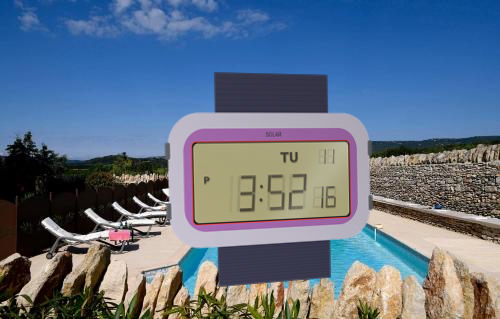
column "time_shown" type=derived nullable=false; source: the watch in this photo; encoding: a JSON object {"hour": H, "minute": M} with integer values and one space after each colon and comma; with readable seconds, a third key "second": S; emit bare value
{"hour": 3, "minute": 52, "second": 16}
